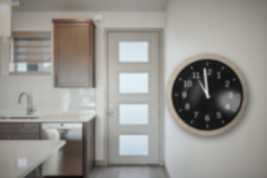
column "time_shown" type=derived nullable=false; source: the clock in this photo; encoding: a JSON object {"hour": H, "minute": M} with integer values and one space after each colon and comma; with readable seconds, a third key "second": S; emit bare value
{"hour": 10, "minute": 59}
